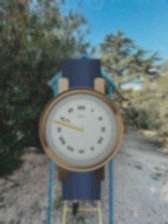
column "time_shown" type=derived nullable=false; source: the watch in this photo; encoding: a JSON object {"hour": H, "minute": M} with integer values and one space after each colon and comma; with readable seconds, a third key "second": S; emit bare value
{"hour": 9, "minute": 48}
